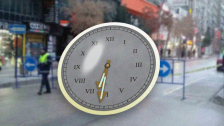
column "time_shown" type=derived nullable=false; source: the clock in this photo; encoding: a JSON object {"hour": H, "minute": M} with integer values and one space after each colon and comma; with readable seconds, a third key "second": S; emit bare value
{"hour": 6, "minute": 31}
